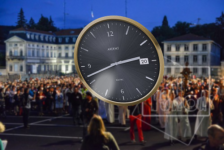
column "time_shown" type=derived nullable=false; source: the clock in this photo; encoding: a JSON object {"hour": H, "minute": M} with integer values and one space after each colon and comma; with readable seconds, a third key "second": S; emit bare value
{"hour": 2, "minute": 42}
